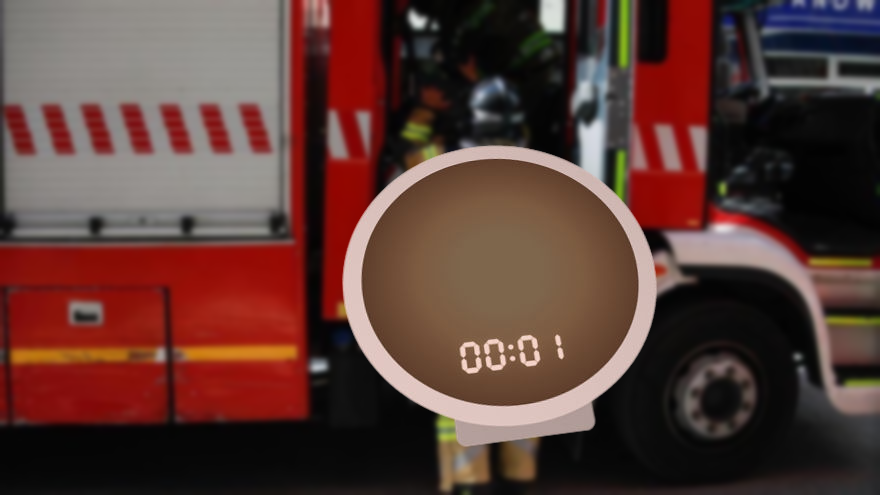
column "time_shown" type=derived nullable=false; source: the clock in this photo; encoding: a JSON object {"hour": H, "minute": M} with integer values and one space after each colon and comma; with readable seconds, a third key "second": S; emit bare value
{"hour": 0, "minute": 1}
